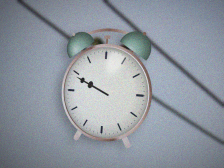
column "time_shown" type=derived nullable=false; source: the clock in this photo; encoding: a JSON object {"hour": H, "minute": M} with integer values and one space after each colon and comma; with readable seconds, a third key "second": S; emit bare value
{"hour": 9, "minute": 49}
